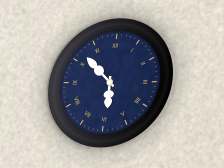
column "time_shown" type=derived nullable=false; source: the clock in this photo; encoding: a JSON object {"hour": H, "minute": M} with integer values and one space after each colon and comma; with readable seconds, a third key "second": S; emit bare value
{"hour": 5, "minute": 52}
